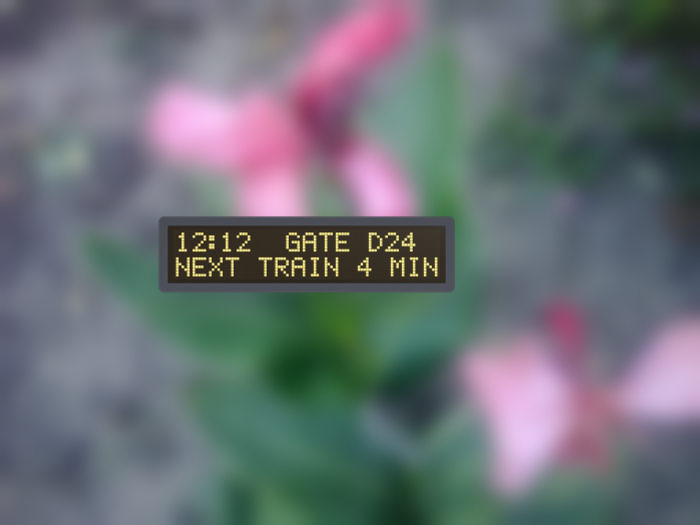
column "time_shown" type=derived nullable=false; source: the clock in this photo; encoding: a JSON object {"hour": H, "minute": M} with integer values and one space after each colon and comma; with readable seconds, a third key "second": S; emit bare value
{"hour": 12, "minute": 12}
